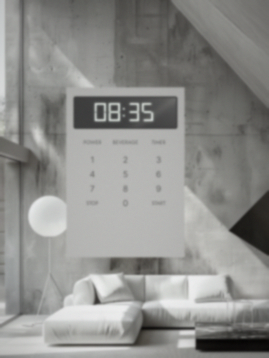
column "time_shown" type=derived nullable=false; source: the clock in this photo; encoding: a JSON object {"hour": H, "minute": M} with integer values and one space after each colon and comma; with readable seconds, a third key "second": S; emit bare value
{"hour": 8, "minute": 35}
